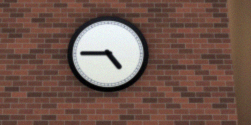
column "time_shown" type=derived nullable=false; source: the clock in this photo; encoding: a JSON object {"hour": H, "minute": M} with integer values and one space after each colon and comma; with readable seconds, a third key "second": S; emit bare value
{"hour": 4, "minute": 45}
